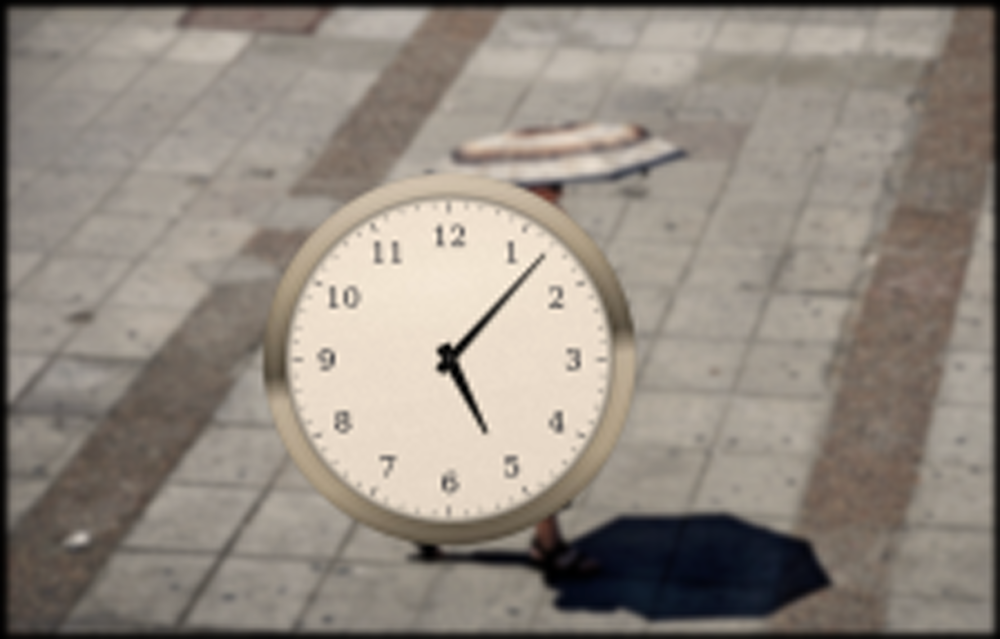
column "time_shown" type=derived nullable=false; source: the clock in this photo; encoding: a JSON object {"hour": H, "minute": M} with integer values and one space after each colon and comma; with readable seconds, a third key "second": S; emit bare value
{"hour": 5, "minute": 7}
